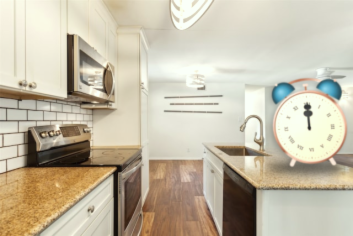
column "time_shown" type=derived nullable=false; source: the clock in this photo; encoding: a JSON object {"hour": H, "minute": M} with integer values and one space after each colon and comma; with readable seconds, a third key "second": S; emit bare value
{"hour": 12, "minute": 0}
